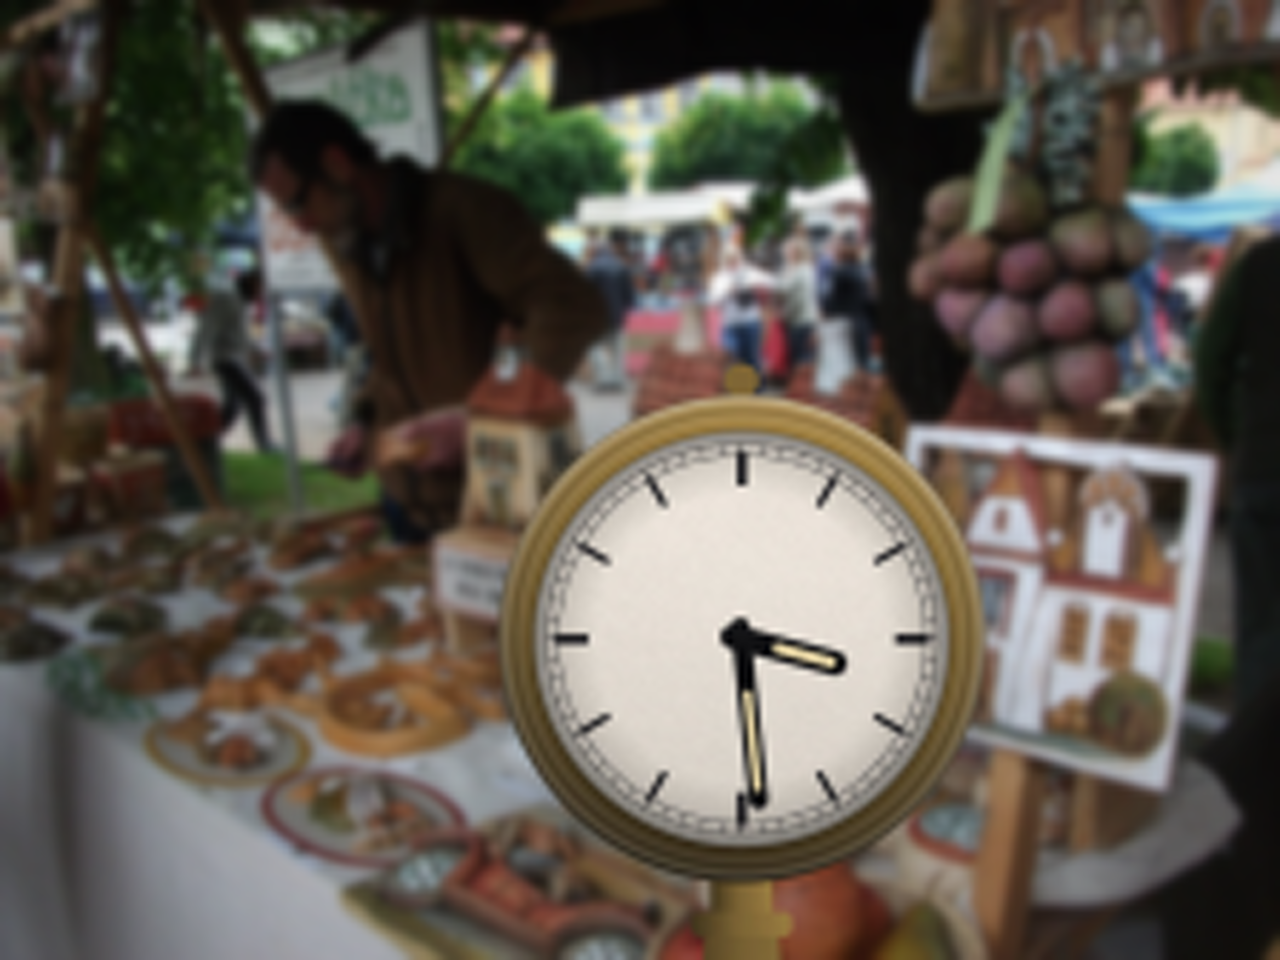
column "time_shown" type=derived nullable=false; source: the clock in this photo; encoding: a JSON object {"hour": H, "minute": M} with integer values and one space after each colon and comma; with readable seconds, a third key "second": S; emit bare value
{"hour": 3, "minute": 29}
